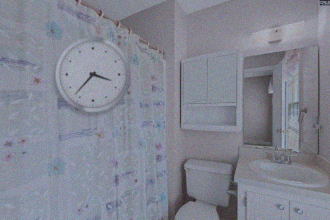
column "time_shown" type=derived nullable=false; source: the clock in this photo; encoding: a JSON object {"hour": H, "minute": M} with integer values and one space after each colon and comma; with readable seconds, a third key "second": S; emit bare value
{"hour": 3, "minute": 37}
